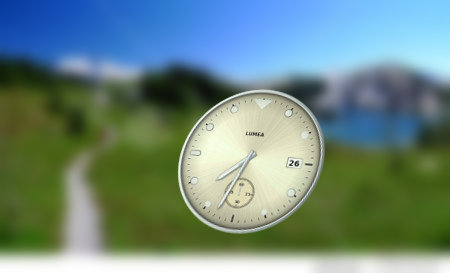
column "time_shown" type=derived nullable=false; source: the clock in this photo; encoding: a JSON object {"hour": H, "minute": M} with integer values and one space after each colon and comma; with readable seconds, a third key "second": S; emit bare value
{"hour": 7, "minute": 33}
